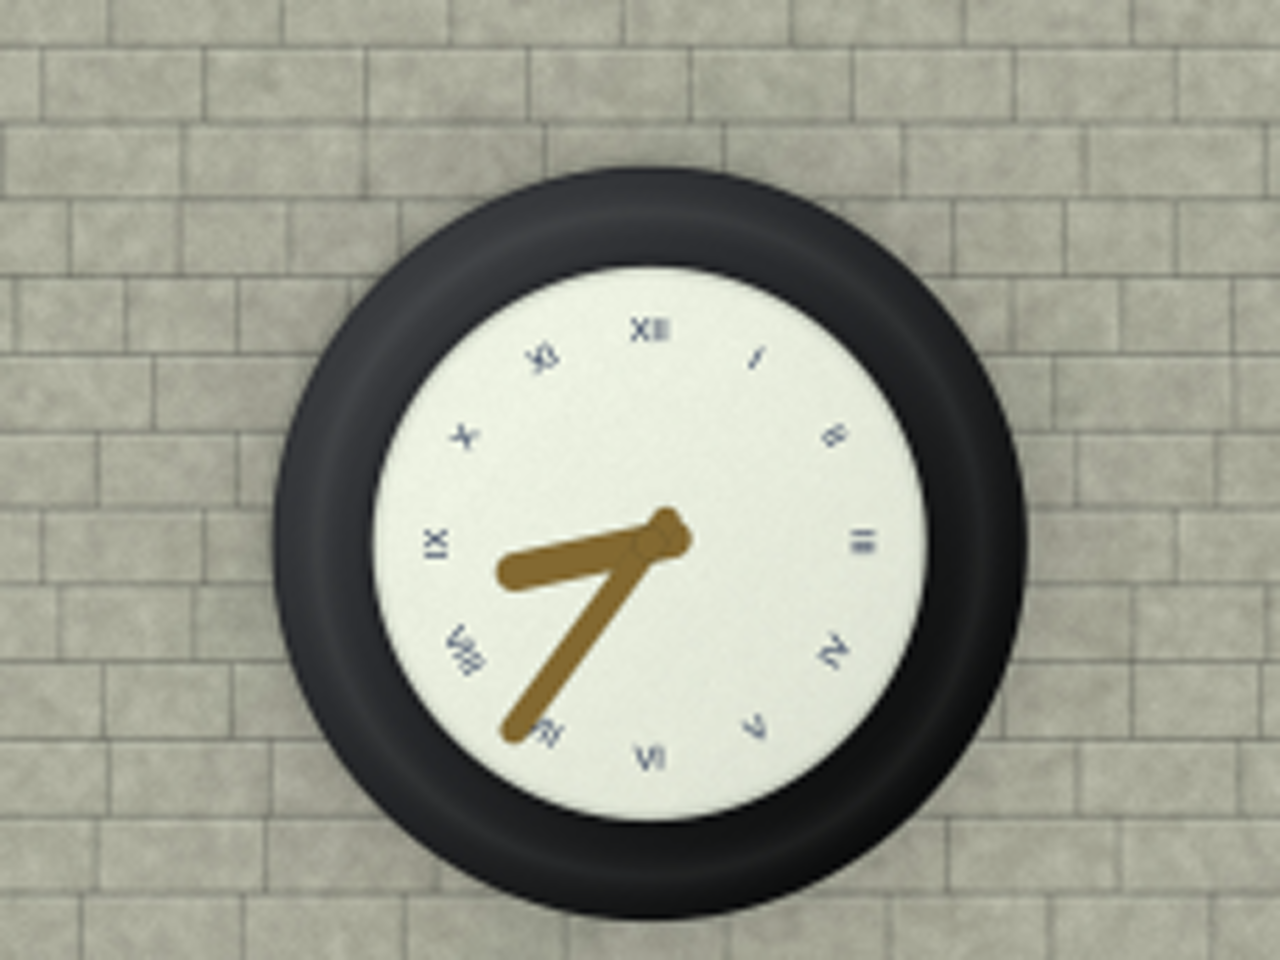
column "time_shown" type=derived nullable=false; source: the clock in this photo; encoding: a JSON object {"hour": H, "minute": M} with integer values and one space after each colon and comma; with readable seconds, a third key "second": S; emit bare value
{"hour": 8, "minute": 36}
